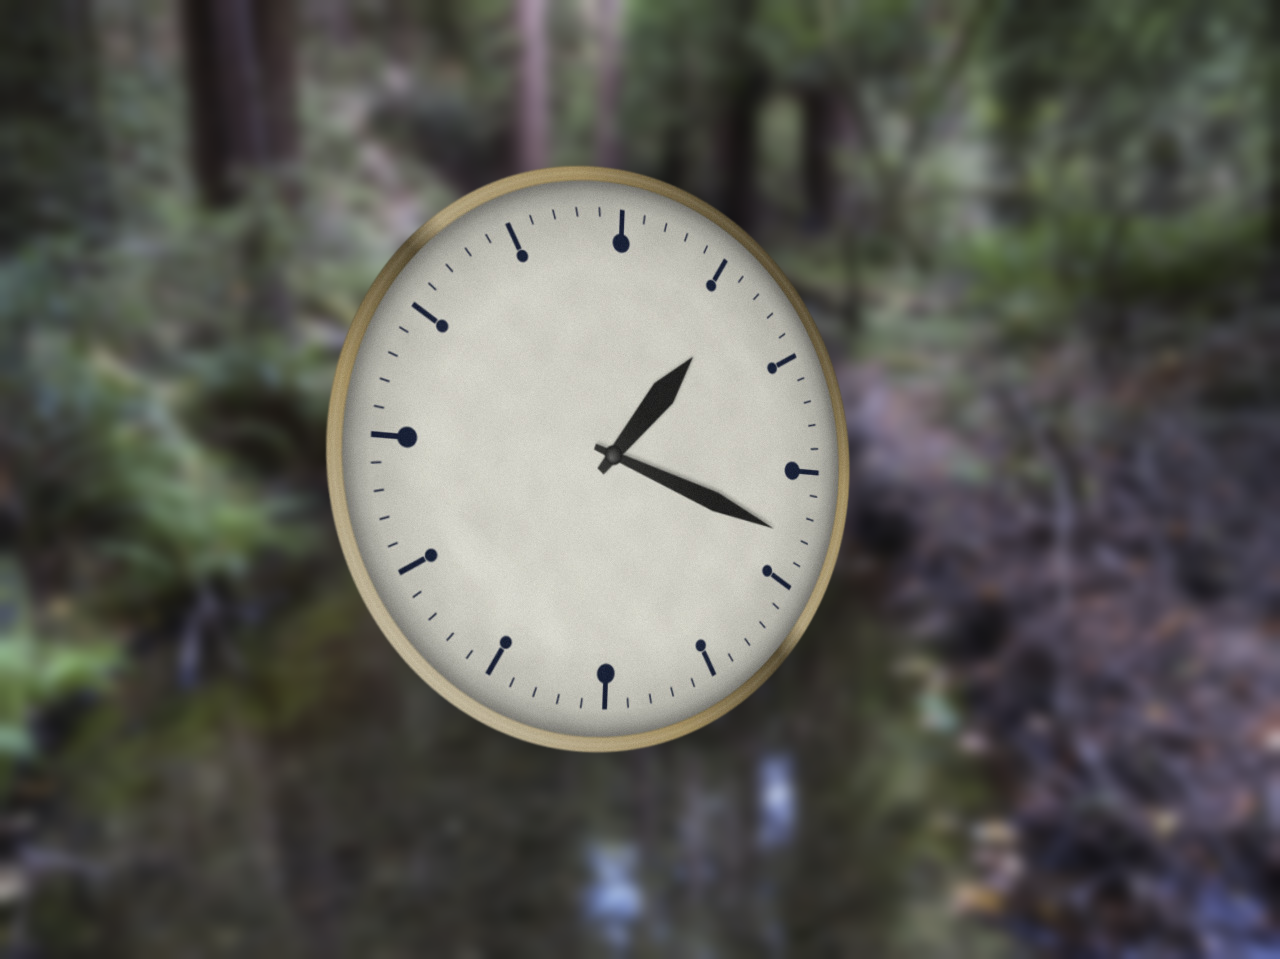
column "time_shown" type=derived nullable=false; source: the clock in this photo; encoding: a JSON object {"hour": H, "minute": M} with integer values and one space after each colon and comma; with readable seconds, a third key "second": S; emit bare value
{"hour": 1, "minute": 18}
